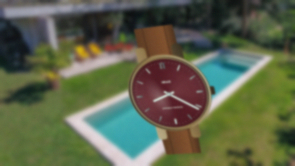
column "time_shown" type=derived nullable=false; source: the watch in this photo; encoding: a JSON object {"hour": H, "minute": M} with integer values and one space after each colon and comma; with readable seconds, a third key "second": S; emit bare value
{"hour": 8, "minute": 21}
